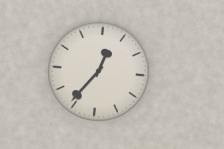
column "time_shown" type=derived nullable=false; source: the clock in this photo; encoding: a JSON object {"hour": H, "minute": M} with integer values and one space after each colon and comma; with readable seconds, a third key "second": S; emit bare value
{"hour": 12, "minute": 36}
